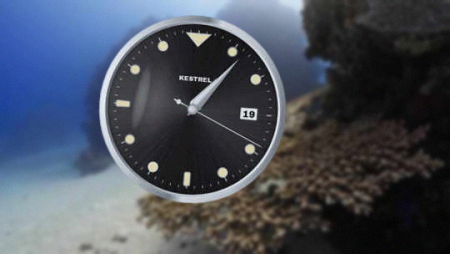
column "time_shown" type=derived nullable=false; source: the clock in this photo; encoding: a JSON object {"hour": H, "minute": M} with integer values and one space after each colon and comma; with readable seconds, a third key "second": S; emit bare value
{"hour": 1, "minute": 6, "second": 19}
